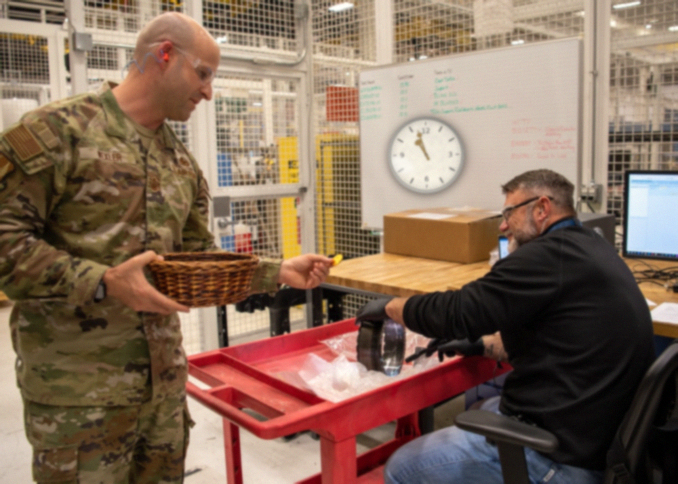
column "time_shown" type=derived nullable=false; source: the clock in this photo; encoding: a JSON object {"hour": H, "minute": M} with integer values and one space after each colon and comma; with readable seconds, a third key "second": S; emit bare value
{"hour": 10, "minute": 57}
